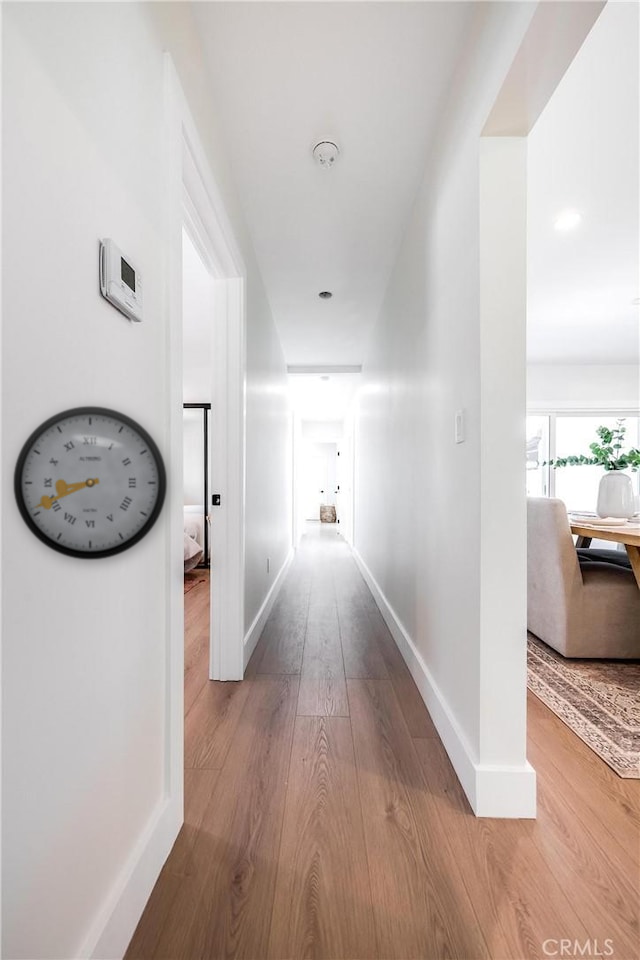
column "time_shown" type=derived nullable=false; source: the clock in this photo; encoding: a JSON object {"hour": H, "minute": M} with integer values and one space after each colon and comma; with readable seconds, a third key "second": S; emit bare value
{"hour": 8, "minute": 41}
